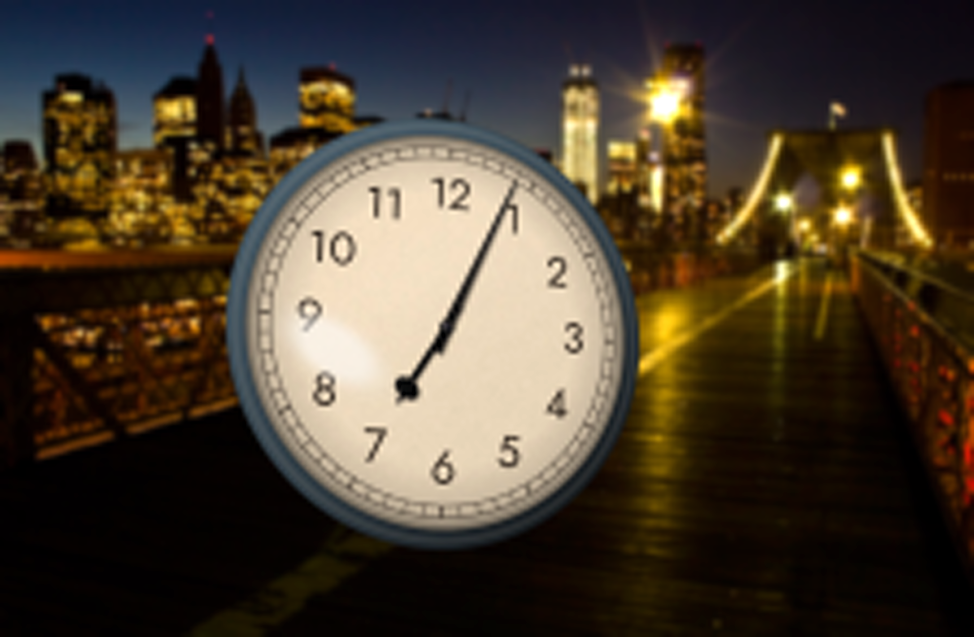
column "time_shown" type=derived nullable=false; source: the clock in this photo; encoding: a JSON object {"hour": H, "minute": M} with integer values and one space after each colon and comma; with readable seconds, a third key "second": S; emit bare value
{"hour": 7, "minute": 4}
